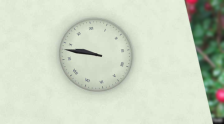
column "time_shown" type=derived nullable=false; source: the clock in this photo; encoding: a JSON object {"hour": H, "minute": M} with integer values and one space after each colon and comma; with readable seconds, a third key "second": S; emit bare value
{"hour": 9, "minute": 48}
